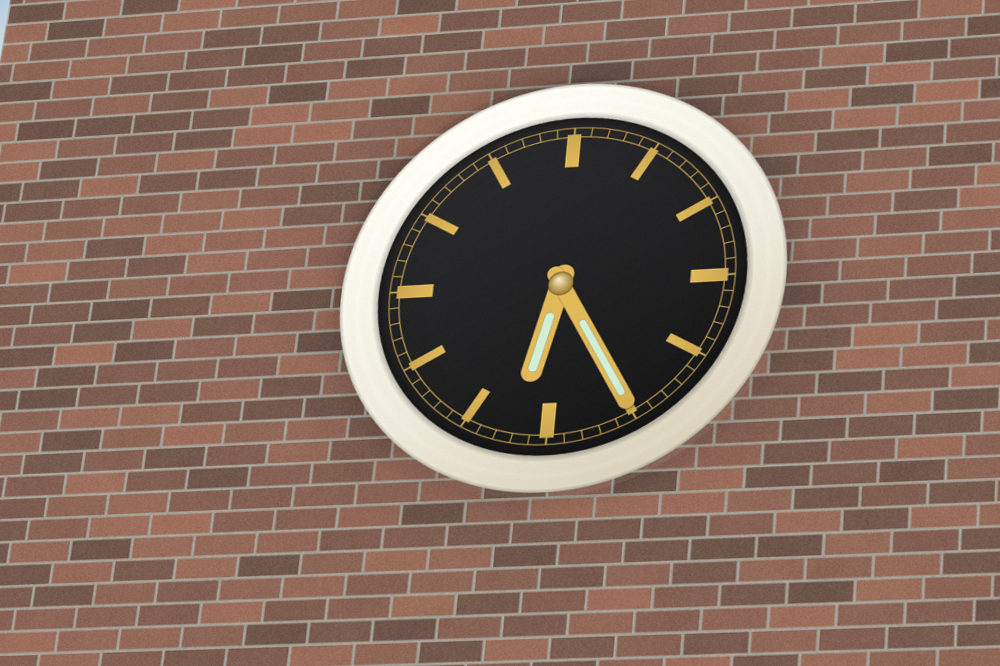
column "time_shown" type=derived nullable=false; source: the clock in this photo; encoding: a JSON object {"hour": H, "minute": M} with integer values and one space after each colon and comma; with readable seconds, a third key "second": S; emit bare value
{"hour": 6, "minute": 25}
